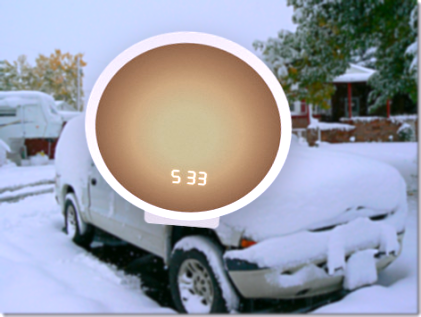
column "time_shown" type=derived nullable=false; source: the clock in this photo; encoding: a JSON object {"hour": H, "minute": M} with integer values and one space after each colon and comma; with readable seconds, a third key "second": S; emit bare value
{"hour": 5, "minute": 33}
